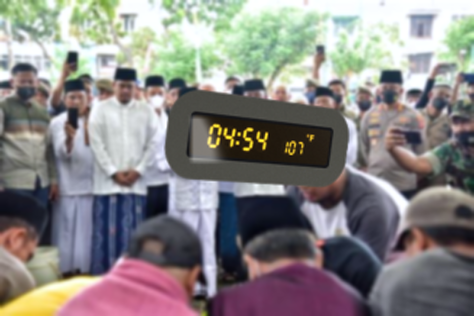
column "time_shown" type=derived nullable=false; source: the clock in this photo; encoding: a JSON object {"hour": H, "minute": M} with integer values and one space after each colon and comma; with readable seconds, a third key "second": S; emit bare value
{"hour": 4, "minute": 54}
